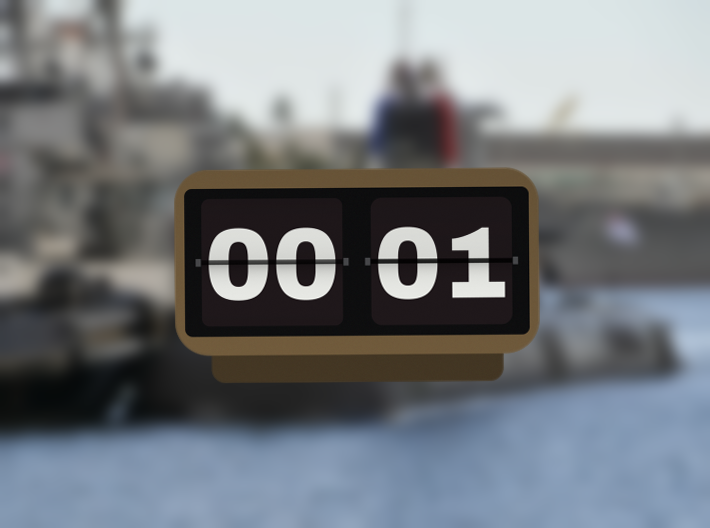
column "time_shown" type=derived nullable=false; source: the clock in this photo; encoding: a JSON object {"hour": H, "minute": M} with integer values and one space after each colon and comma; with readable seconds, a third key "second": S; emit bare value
{"hour": 0, "minute": 1}
